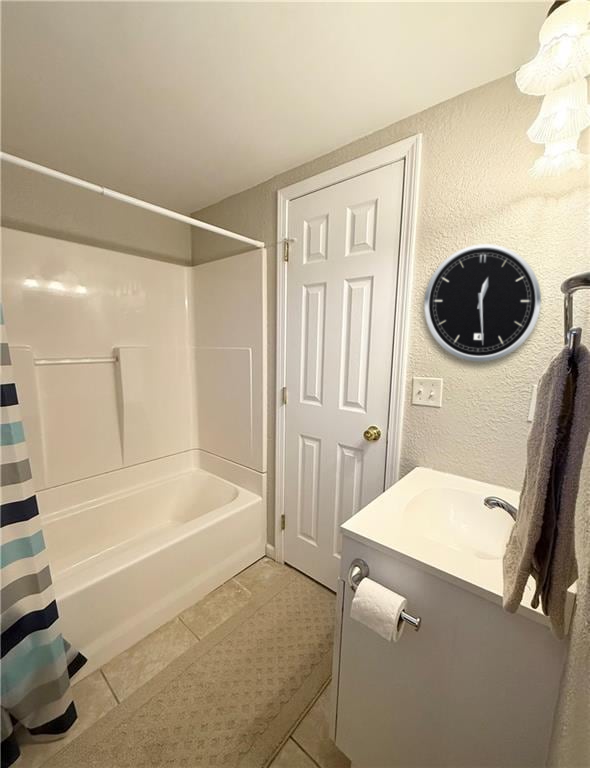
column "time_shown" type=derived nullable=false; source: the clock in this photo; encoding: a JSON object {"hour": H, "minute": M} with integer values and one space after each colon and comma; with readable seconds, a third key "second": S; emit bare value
{"hour": 12, "minute": 29}
